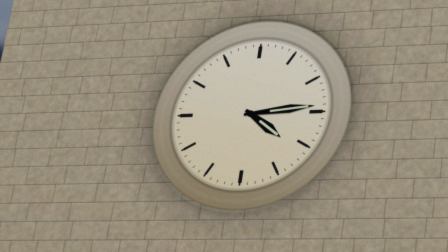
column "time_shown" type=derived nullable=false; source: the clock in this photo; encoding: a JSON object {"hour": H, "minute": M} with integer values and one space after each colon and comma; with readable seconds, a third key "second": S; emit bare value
{"hour": 4, "minute": 14}
